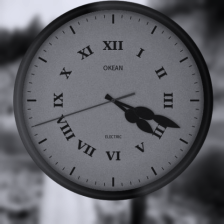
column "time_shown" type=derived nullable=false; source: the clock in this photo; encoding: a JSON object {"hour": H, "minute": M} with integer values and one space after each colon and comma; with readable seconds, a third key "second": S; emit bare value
{"hour": 4, "minute": 18, "second": 42}
